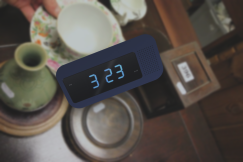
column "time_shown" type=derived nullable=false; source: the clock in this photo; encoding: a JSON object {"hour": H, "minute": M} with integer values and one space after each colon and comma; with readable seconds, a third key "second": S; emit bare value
{"hour": 3, "minute": 23}
